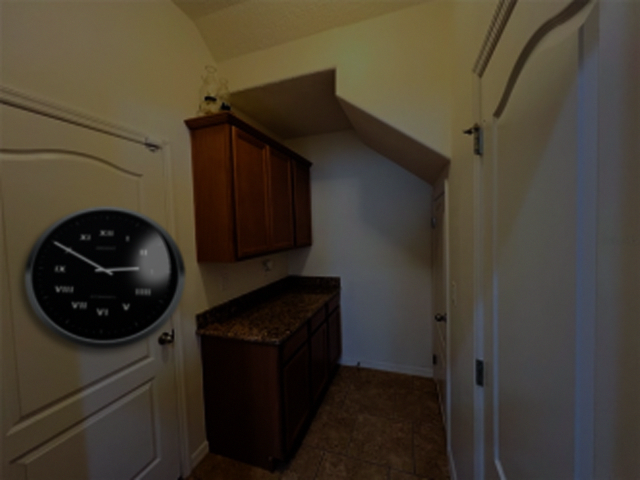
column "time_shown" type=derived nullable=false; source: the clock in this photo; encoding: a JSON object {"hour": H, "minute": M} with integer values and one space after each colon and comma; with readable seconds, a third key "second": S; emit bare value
{"hour": 2, "minute": 50}
